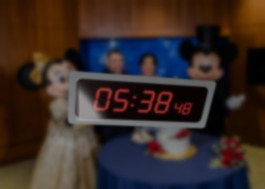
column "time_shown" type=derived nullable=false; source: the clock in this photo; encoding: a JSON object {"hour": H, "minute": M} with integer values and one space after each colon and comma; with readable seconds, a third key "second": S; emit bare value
{"hour": 5, "minute": 38, "second": 48}
